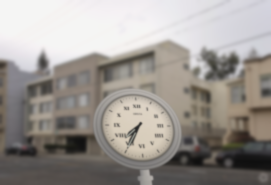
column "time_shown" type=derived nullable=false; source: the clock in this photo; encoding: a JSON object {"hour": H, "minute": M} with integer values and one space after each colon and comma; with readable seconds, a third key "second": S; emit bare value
{"hour": 7, "minute": 35}
